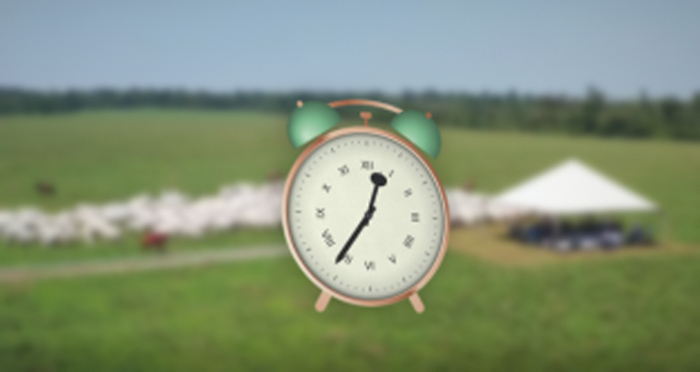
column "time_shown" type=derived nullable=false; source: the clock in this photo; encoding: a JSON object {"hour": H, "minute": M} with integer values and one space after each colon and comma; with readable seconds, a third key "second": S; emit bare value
{"hour": 12, "minute": 36}
